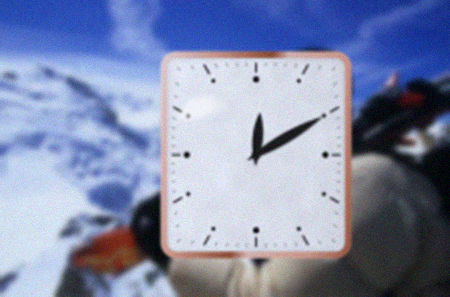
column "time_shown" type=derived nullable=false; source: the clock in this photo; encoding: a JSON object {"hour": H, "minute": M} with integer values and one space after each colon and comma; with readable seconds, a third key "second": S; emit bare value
{"hour": 12, "minute": 10}
